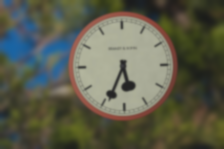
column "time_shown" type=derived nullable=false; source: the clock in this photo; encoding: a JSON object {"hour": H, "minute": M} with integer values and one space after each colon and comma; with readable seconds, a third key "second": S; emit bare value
{"hour": 5, "minute": 34}
